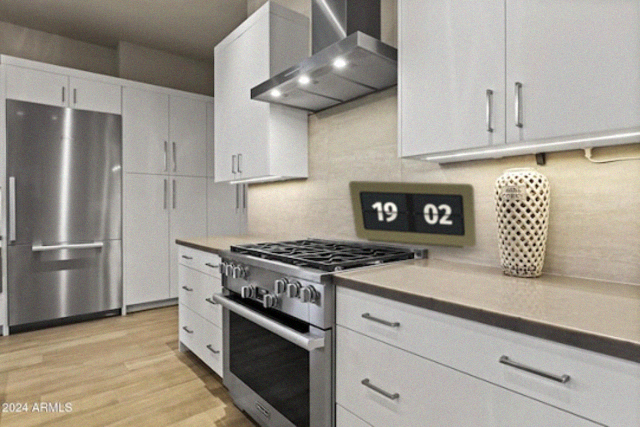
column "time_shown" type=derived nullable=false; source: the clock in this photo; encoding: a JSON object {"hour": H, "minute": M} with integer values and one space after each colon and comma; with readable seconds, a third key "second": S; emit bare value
{"hour": 19, "minute": 2}
